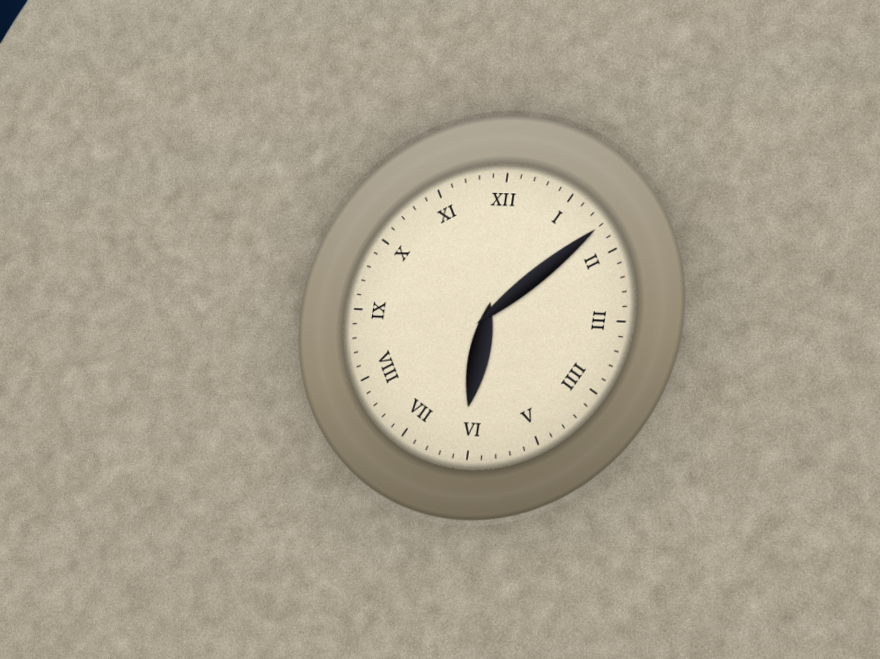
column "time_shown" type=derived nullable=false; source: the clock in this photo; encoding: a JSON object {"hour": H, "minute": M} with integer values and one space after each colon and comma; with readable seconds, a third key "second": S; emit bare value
{"hour": 6, "minute": 8}
